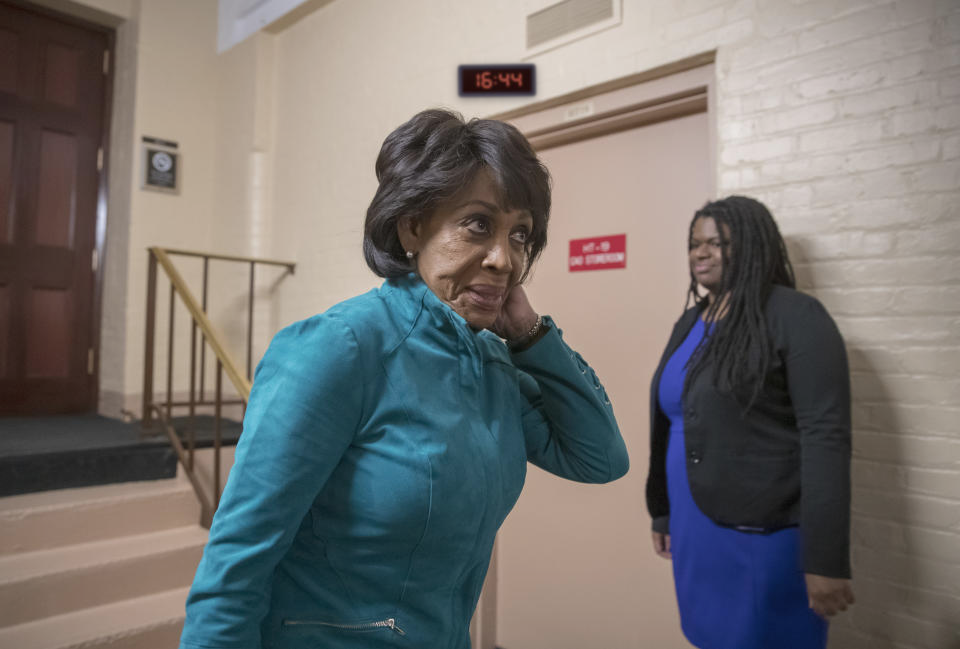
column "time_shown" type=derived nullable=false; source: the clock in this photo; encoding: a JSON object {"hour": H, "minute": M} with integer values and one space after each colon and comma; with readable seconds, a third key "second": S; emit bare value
{"hour": 16, "minute": 44}
